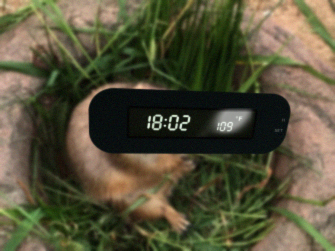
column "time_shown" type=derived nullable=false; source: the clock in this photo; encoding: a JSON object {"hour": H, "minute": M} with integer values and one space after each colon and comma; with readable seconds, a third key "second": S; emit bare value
{"hour": 18, "minute": 2}
